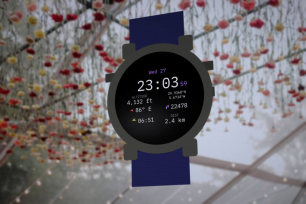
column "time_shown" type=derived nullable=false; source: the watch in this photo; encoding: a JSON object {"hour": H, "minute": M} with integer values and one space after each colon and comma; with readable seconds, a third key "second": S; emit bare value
{"hour": 23, "minute": 3}
